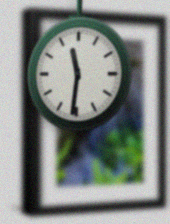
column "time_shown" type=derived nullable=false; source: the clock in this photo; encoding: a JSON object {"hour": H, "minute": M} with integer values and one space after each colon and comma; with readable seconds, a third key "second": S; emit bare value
{"hour": 11, "minute": 31}
